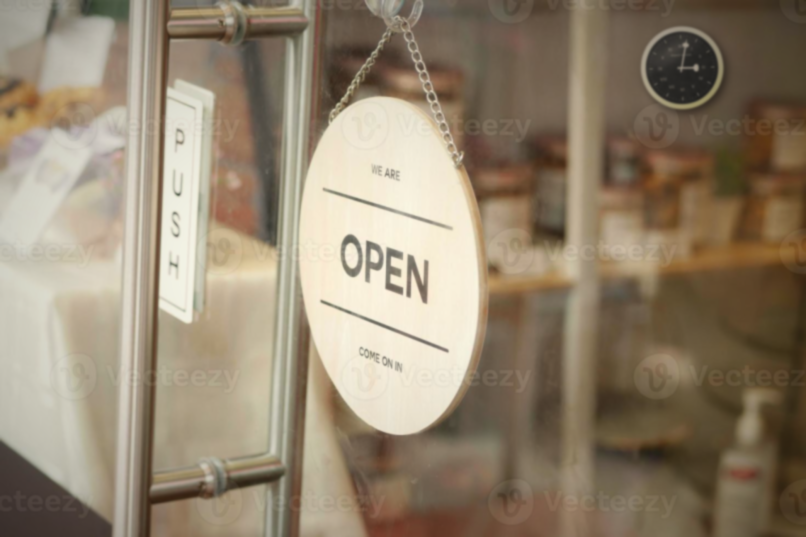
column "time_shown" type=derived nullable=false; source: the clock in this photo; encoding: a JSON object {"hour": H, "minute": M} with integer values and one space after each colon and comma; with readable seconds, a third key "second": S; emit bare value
{"hour": 3, "minute": 2}
